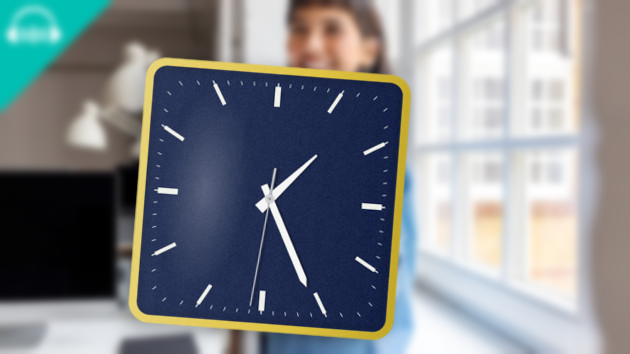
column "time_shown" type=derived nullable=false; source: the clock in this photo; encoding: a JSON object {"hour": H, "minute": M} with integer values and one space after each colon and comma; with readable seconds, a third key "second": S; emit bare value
{"hour": 1, "minute": 25, "second": 31}
